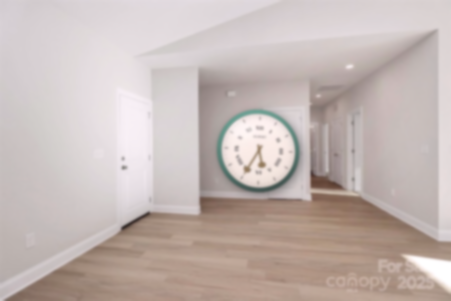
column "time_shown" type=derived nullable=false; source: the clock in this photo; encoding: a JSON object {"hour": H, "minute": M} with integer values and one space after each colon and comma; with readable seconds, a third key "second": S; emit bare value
{"hour": 5, "minute": 35}
